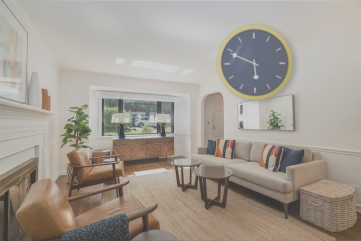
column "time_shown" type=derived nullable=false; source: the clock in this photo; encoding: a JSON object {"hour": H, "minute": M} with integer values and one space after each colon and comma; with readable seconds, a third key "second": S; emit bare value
{"hour": 5, "minute": 49}
